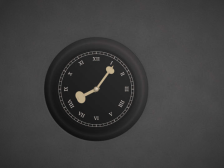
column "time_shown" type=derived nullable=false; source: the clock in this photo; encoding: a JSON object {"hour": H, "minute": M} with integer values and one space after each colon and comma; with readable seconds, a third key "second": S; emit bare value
{"hour": 8, "minute": 6}
